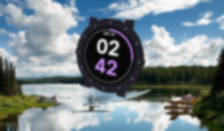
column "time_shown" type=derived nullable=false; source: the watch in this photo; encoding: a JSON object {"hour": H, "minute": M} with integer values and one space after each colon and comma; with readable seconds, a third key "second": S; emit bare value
{"hour": 2, "minute": 42}
